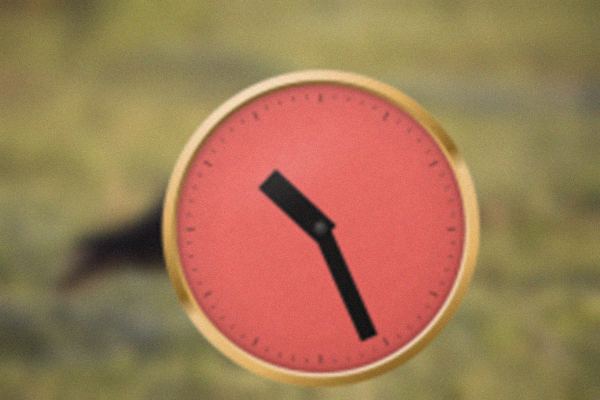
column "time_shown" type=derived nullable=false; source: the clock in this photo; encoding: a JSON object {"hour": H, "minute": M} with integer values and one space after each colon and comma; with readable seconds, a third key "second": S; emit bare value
{"hour": 10, "minute": 26}
